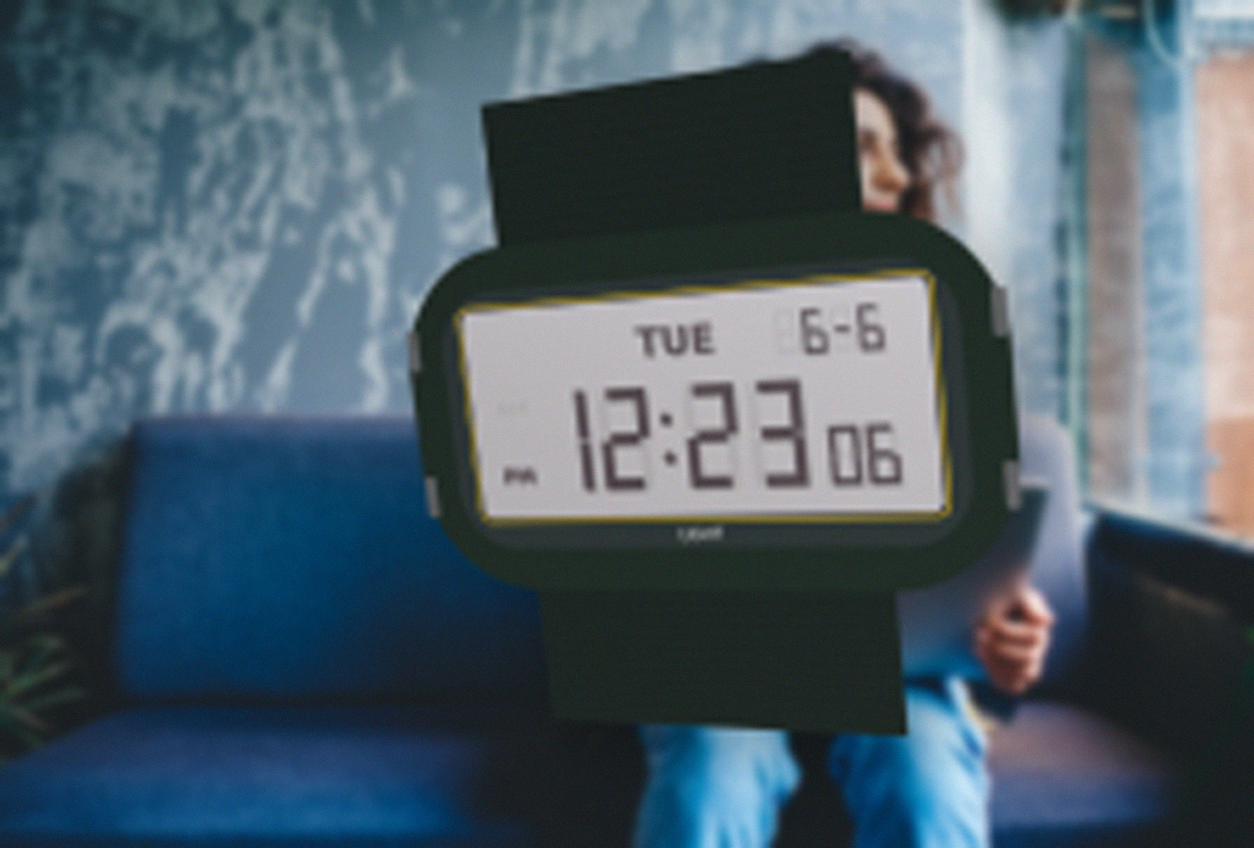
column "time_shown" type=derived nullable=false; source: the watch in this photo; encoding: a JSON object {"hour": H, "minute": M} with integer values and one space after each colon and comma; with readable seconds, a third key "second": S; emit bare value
{"hour": 12, "minute": 23, "second": 6}
